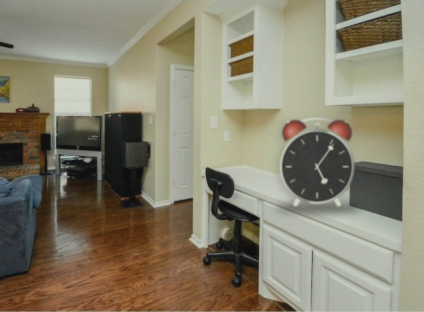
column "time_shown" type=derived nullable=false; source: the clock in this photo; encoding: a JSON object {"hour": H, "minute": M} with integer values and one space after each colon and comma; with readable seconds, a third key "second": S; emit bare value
{"hour": 5, "minute": 6}
